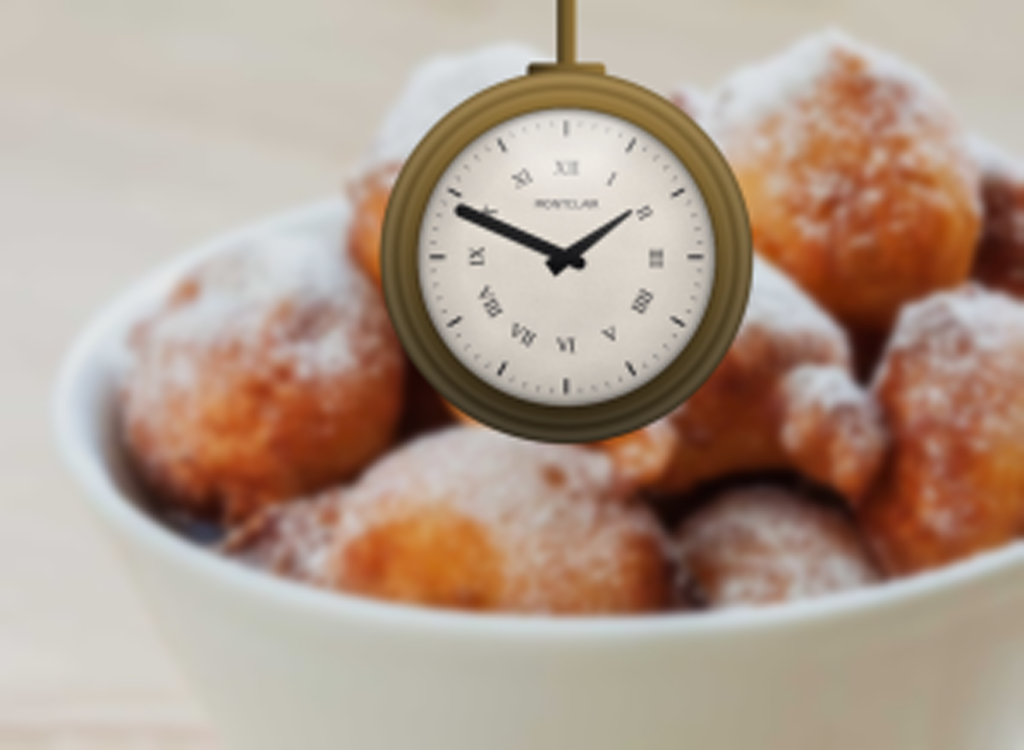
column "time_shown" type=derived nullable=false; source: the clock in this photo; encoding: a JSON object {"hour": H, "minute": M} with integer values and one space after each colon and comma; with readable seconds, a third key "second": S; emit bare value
{"hour": 1, "minute": 49}
